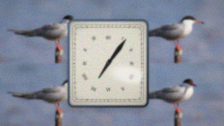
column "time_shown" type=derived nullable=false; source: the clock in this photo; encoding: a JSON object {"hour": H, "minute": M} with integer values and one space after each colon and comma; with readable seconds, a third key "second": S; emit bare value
{"hour": 7, "minute": 6}
